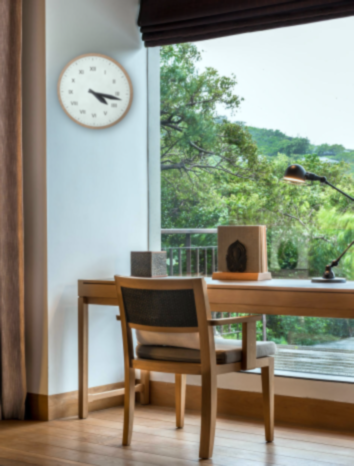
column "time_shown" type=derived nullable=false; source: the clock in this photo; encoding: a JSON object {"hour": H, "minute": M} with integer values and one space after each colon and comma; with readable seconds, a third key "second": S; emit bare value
{"hour": 4, "minute": 17}
